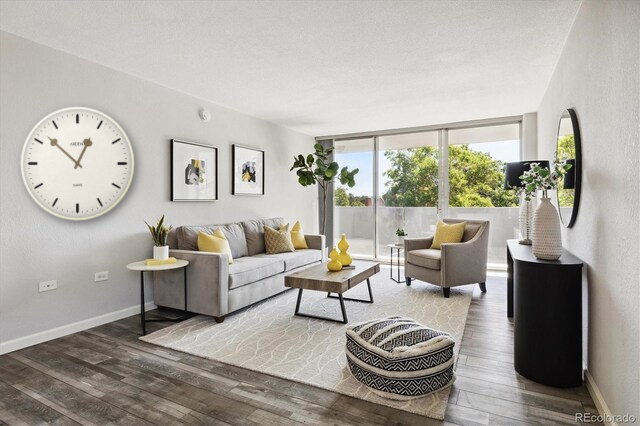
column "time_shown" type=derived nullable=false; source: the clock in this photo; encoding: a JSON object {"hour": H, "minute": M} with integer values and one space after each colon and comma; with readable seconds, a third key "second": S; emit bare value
{"hour": 12, "minute": 52}
